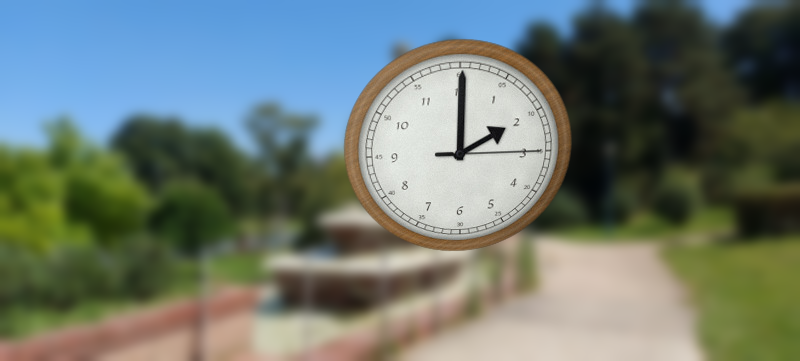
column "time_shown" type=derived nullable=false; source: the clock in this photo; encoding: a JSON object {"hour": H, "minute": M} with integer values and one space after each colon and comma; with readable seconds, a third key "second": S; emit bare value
{"hour": 2, "minute": 0, "second": 15}
